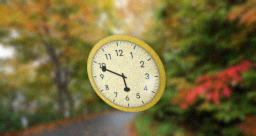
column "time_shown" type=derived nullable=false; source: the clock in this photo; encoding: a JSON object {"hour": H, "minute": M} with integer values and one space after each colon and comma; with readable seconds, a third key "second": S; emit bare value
{"hour": 5, "minute": 49}
